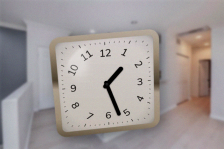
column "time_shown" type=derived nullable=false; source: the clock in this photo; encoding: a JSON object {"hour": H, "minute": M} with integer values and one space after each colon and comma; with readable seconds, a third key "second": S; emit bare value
{"hour": 1, "minute": 27}
